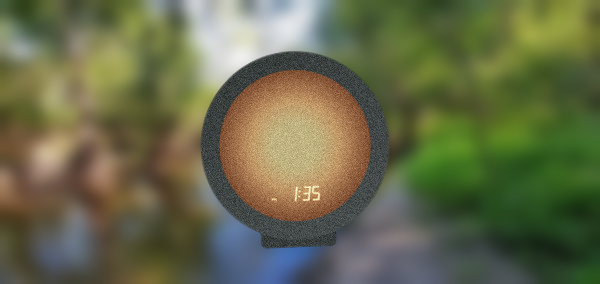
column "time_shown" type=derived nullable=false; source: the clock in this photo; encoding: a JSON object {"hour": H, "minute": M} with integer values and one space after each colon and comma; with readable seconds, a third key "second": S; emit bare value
{"hour": 1, "minute": 35}
